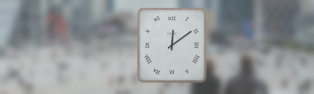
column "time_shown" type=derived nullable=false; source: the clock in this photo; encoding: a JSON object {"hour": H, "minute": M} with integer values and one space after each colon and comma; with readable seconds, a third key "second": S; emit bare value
{"hour": 12, "minute": 9}
